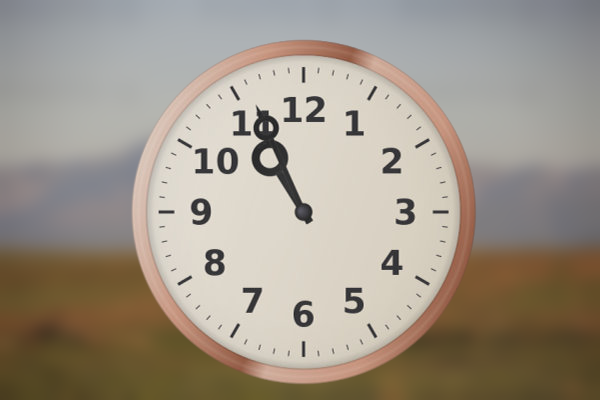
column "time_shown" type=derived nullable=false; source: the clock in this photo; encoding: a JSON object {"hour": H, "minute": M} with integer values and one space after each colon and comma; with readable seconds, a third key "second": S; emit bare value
{"hour": 10, "minute": 56}
